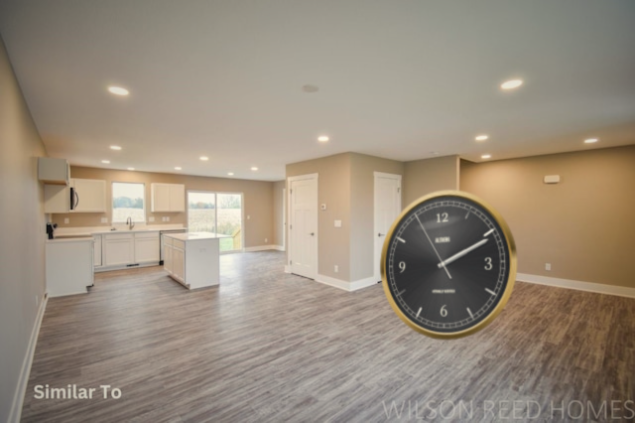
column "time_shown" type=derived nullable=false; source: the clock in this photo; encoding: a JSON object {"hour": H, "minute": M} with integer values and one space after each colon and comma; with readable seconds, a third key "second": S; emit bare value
{"hour": 2, "minute": 10, "second": 55}
